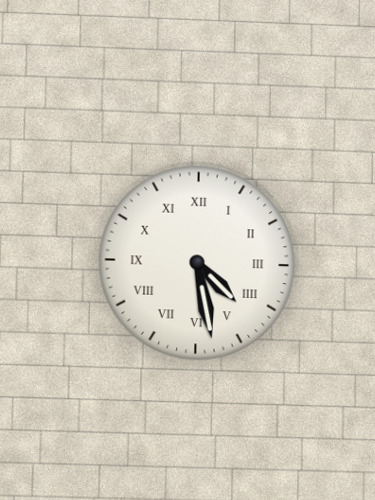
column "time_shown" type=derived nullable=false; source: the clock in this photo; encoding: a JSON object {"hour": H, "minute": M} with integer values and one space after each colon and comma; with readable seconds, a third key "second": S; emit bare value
{"hour": 4, "minute": 28}
